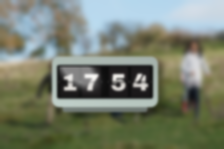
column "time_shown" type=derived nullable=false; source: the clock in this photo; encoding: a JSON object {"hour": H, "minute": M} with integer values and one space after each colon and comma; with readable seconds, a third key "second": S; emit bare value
{"hour": 17, "minute": 54}
